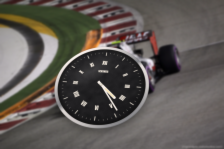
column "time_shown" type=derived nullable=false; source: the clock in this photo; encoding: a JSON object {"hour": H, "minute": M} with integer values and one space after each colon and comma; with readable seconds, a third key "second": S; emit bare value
{"hour": 4, "minute": 24}
